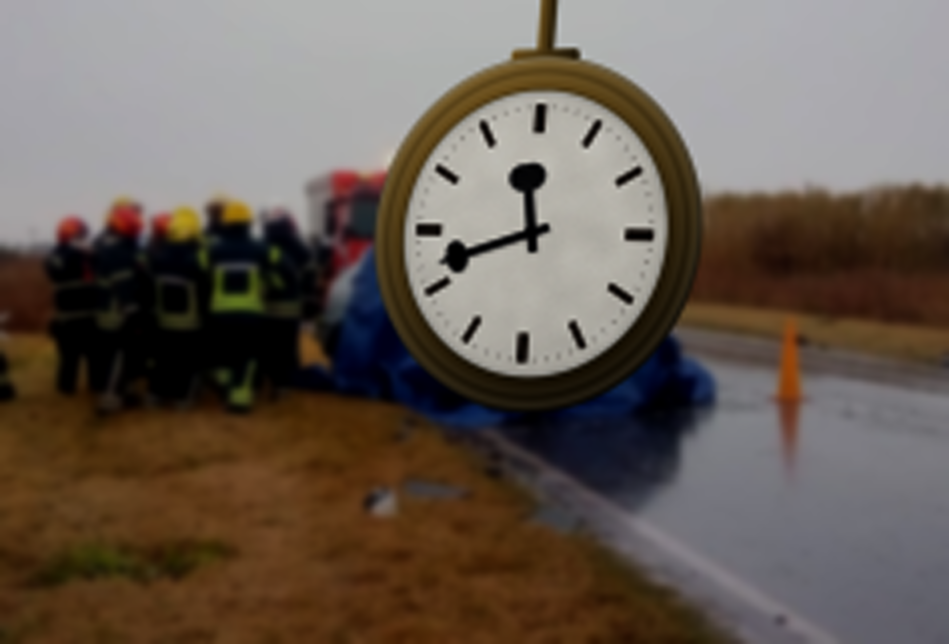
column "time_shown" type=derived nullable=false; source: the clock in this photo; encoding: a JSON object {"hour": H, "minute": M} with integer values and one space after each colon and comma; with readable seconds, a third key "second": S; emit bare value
{"hour": 11, "minute": 42}
